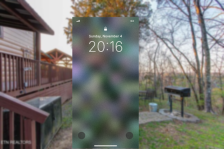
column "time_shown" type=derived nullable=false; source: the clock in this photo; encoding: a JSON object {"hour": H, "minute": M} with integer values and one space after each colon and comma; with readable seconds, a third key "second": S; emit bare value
{"hour": 20, "minute": 16}
